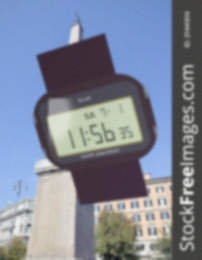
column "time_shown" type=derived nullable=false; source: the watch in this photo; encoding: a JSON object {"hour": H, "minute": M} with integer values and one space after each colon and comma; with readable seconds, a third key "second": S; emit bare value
{"hour": 11, "minute": 56}
